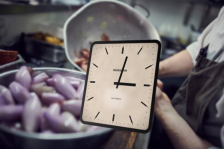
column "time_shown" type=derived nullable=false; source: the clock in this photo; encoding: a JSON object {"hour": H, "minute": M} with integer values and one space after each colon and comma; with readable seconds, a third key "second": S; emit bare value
{"hour": 3, "minute": 2}
